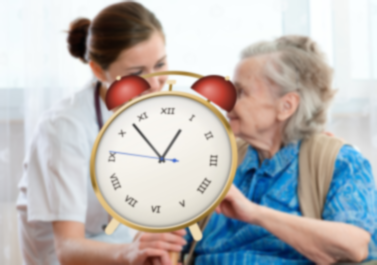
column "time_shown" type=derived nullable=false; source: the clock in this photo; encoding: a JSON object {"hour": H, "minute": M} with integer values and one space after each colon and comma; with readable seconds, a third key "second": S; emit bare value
{"hour": 12, "minute": 52, "second": 46}
